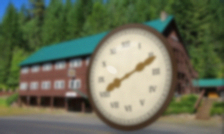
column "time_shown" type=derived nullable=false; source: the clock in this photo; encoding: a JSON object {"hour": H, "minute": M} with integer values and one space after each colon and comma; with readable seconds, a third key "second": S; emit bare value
{"hour": 8, "minute": 11}
